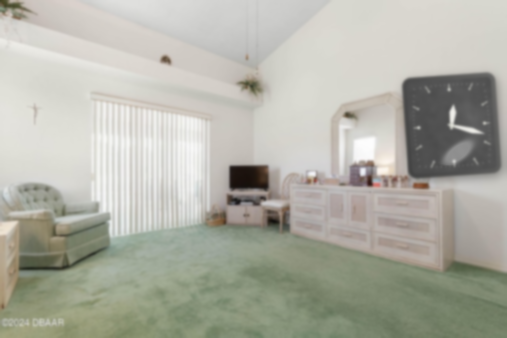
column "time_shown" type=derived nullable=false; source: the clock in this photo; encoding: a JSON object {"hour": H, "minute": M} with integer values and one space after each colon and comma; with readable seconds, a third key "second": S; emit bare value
{"hour": 12, "minute": 18}
